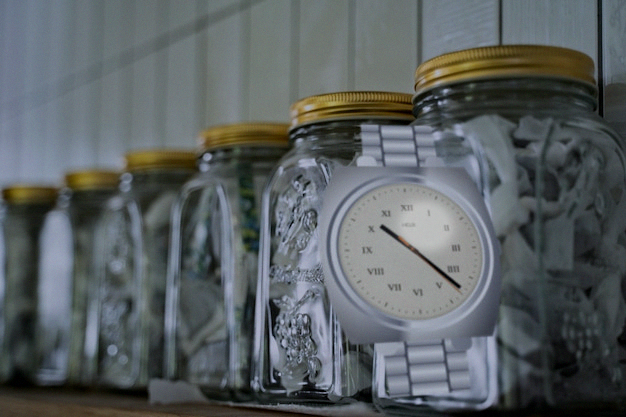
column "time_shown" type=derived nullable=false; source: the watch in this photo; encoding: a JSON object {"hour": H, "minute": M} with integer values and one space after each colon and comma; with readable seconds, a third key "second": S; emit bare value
{"hour": 10, "minute": 22, "second": 23}
